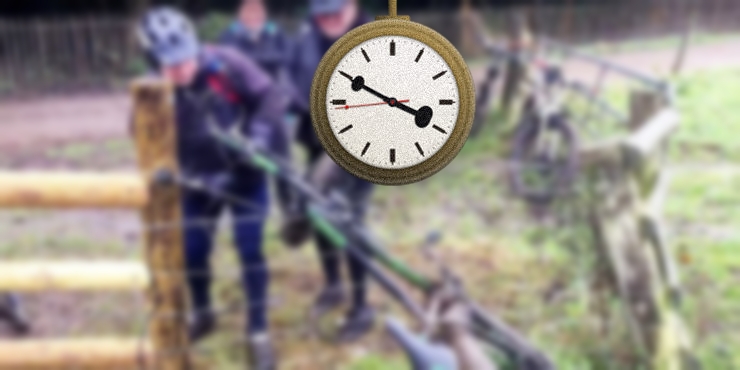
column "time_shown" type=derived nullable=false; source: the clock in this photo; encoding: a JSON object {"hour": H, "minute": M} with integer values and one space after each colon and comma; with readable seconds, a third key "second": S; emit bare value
{"hour": 3, "minute": 49, "second": 44}
